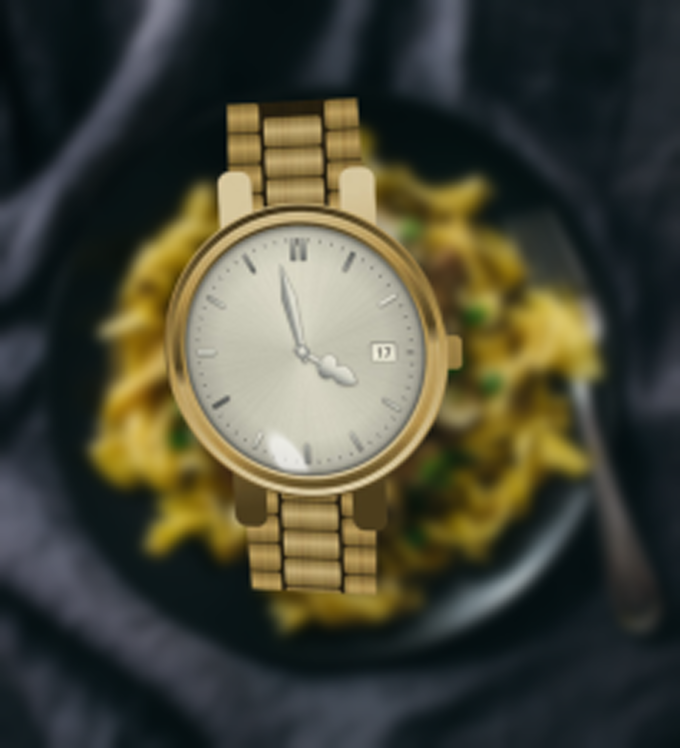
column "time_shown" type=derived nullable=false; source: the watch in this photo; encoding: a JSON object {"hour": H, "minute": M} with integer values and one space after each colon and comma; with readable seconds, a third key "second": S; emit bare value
{"hour": 3, "minute": 58}
